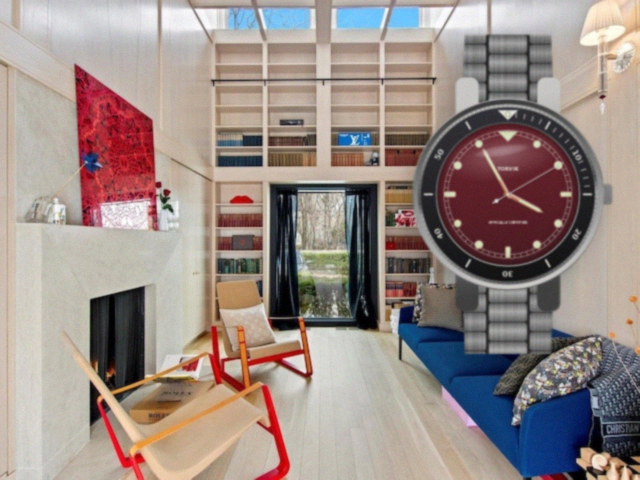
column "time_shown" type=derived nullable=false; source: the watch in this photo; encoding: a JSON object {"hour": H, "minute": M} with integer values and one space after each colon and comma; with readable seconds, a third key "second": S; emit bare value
{"hour": 3, "minute": 55, "second": 10}
